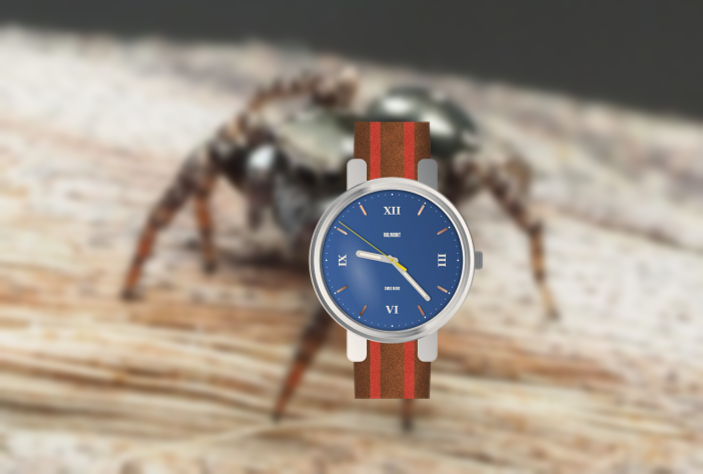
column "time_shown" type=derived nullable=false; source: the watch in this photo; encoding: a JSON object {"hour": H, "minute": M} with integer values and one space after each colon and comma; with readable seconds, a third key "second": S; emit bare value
{"hour": 9, "minute": 22, "second": 51}
